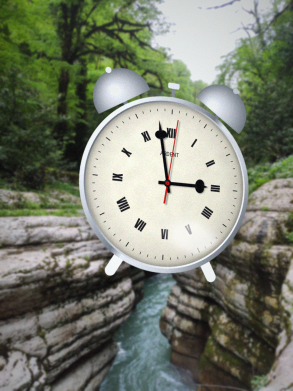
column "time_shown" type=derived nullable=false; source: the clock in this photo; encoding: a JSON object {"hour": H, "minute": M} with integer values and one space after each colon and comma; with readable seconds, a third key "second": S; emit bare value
{"hour": 2, "minute": 58, "second": 1}
